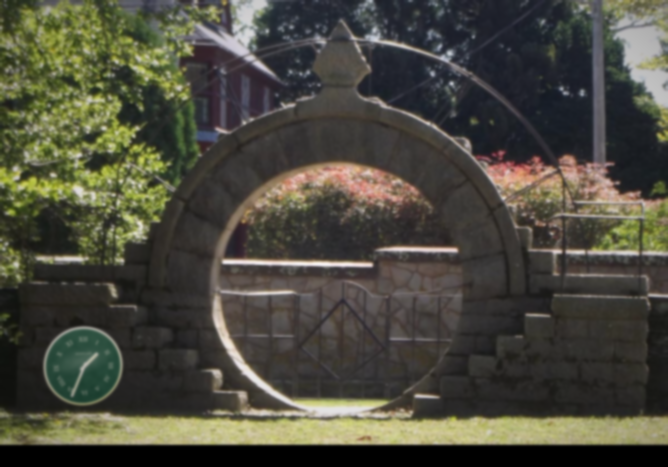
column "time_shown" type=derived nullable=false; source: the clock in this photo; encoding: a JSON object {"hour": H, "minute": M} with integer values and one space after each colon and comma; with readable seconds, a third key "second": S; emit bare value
{"hour": 1, "minute": 34}
